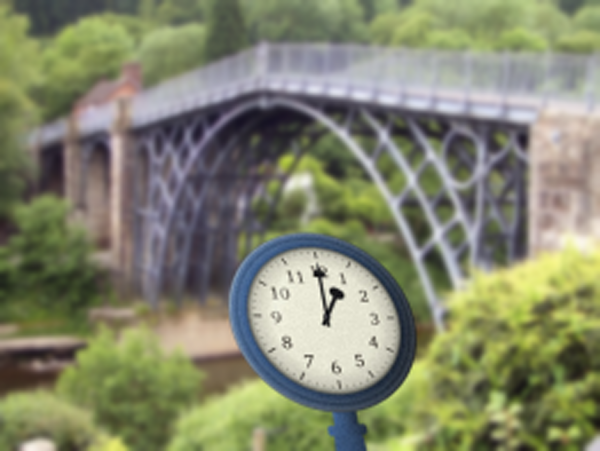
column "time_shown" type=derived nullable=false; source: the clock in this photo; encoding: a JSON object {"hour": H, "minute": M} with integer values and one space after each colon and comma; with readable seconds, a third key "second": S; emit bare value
{"hour": 1, "minute": 0}
